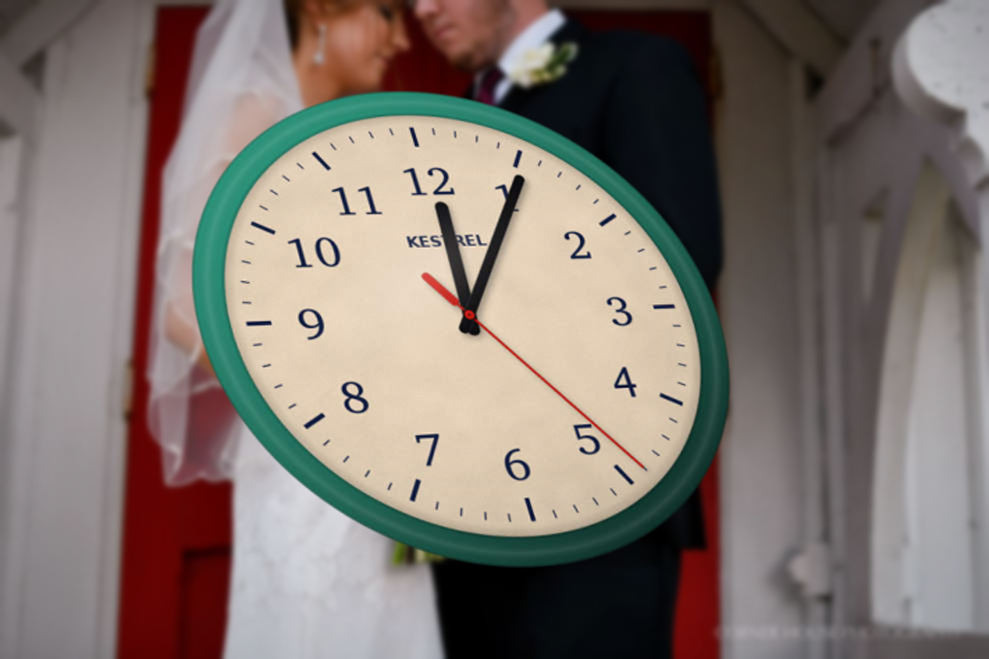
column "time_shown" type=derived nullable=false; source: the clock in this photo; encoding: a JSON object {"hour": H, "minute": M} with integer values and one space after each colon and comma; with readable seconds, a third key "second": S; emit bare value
{"hour": 12, "minute": 5, "second": 24}
